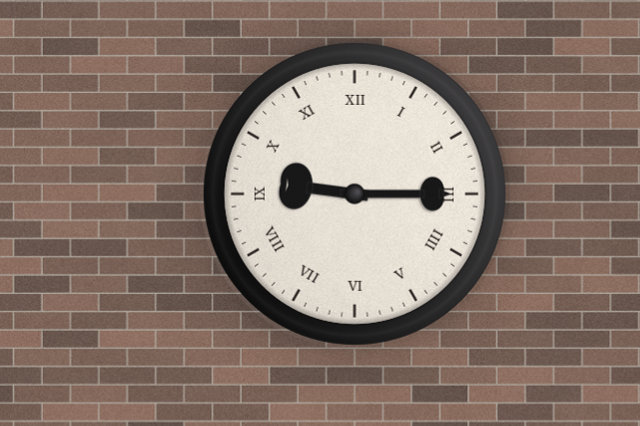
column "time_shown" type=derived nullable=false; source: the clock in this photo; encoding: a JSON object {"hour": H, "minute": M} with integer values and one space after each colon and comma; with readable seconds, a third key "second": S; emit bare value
{"hour": 9, "minute": 15}
